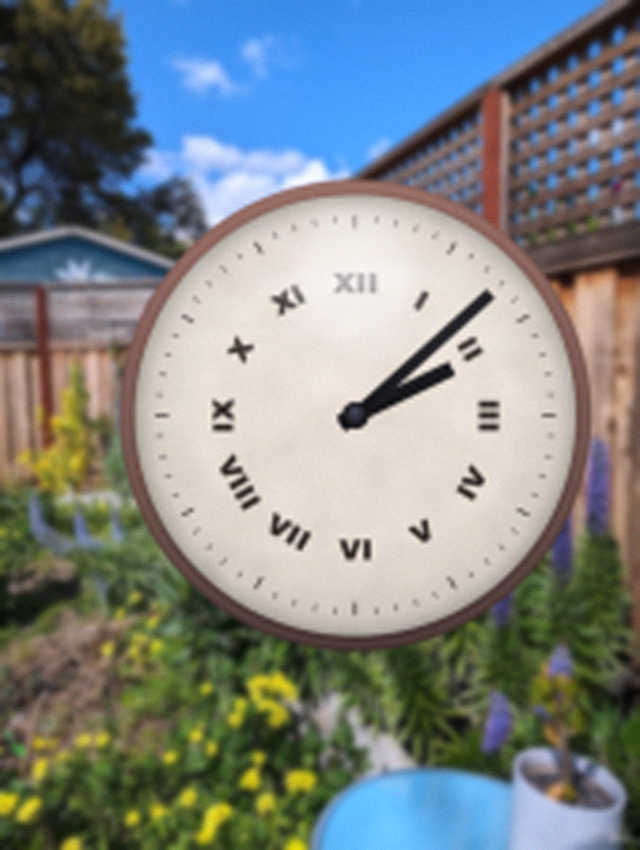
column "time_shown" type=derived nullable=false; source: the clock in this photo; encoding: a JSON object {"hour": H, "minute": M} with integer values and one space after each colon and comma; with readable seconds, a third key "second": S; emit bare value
{"hour": 2, "minute": 8}
